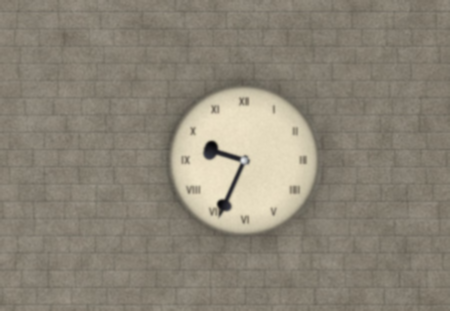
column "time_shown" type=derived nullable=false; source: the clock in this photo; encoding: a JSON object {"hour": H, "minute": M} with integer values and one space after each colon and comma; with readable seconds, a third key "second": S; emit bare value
{"hour": 9, "minute": 34}
